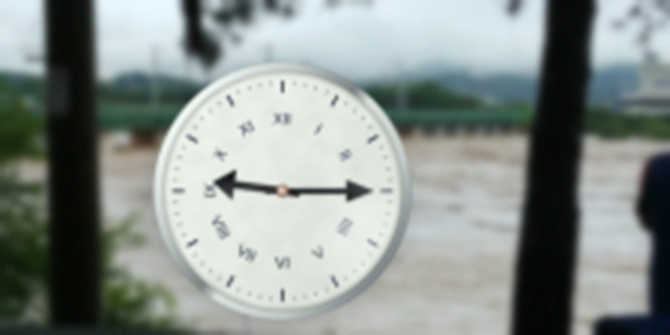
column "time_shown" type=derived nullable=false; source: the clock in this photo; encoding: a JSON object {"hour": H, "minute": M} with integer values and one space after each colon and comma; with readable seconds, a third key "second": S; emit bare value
{"hour": 9, "minute": 15}
